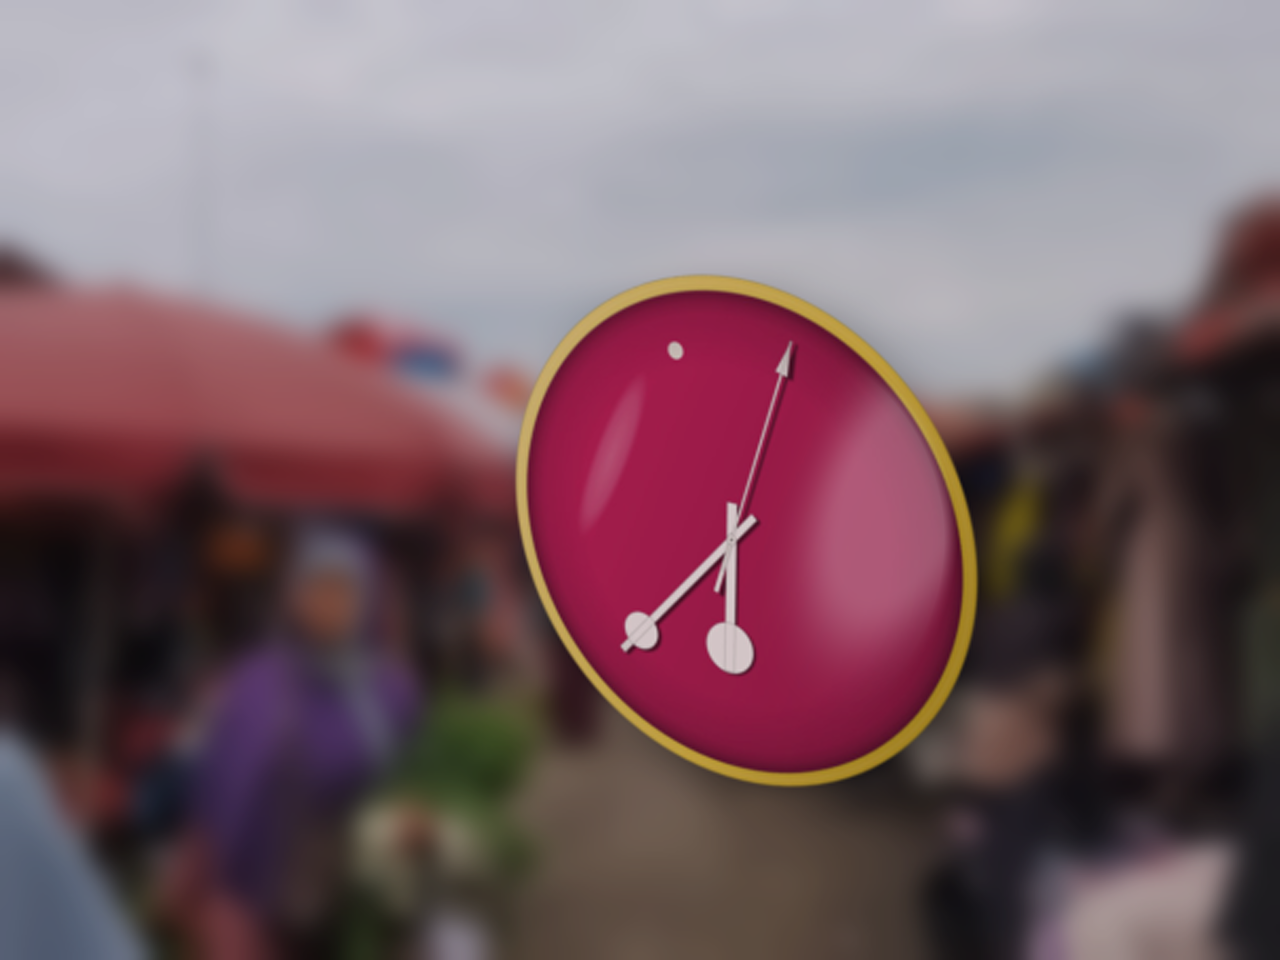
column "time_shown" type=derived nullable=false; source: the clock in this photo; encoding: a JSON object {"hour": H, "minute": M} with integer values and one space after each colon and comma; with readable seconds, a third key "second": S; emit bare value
{"hour": 6, "minute": 40, "second": 6}
